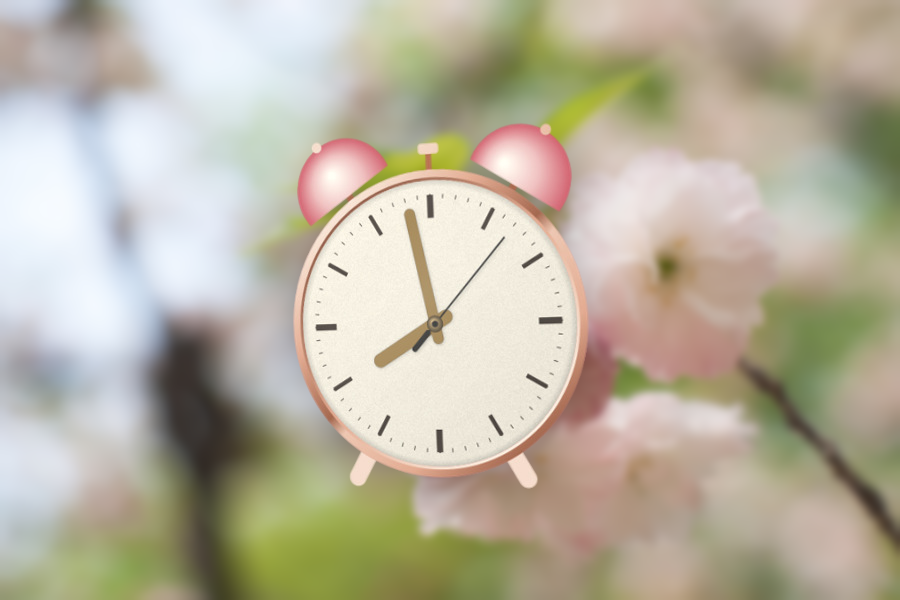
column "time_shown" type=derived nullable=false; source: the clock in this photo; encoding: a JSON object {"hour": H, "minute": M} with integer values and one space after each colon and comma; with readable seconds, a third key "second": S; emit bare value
{"hour": 7, "minute": 58, "second": 7}
